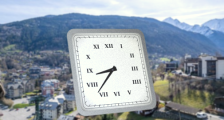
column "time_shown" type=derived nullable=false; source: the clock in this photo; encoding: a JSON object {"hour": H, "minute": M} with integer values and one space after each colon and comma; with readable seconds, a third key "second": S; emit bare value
{"hour": 8, "minute": 37}
